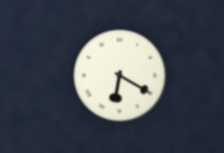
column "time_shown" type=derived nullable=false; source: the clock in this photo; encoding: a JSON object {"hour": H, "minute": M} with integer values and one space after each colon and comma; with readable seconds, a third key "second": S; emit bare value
{"hour": 6, "minute": 20}
